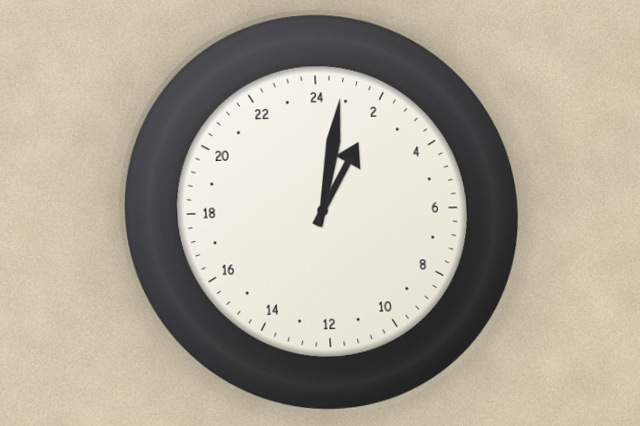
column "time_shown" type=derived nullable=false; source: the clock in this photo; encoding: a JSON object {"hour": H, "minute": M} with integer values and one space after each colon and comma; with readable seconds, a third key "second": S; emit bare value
{"hour": 2, "minute": 2}
